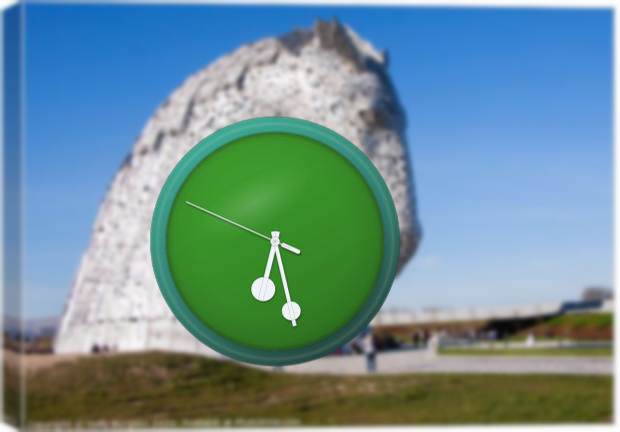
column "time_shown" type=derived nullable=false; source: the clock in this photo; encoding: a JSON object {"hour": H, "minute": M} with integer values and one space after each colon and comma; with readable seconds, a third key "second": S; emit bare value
{"hour": 6, "minute": 27, "second": 49}
